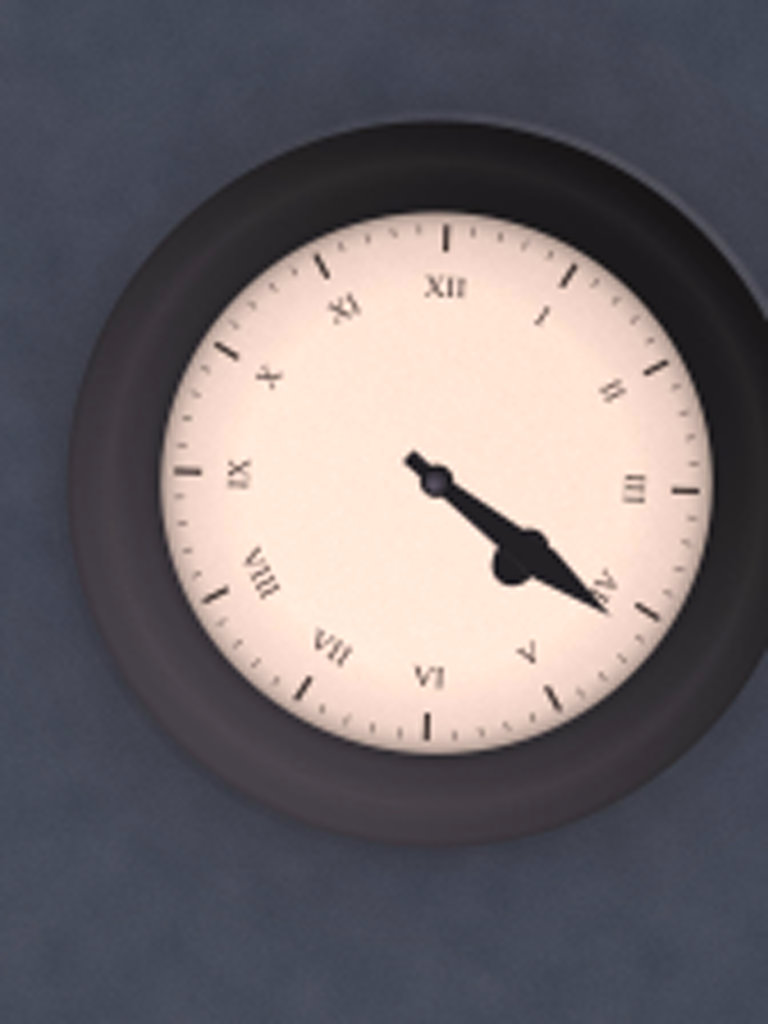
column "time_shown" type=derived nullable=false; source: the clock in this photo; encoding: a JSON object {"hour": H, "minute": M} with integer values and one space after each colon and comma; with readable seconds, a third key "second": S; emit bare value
{"hour": 4, "minute": 21}
